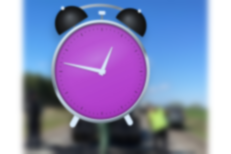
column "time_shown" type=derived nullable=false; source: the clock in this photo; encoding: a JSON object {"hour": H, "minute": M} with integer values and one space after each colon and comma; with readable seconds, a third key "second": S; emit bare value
{"hour": 12, "minute": 47}
